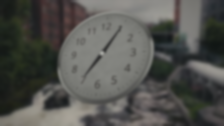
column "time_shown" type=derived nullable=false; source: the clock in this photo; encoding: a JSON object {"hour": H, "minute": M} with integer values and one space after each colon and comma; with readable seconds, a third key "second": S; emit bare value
{"hour": 7, "minute": 5}
